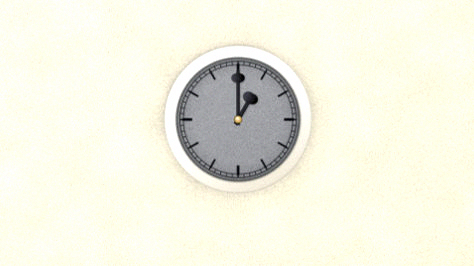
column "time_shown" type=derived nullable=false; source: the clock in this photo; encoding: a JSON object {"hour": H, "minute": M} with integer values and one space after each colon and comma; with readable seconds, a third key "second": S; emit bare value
{"hour": 1, "minute": 0}
